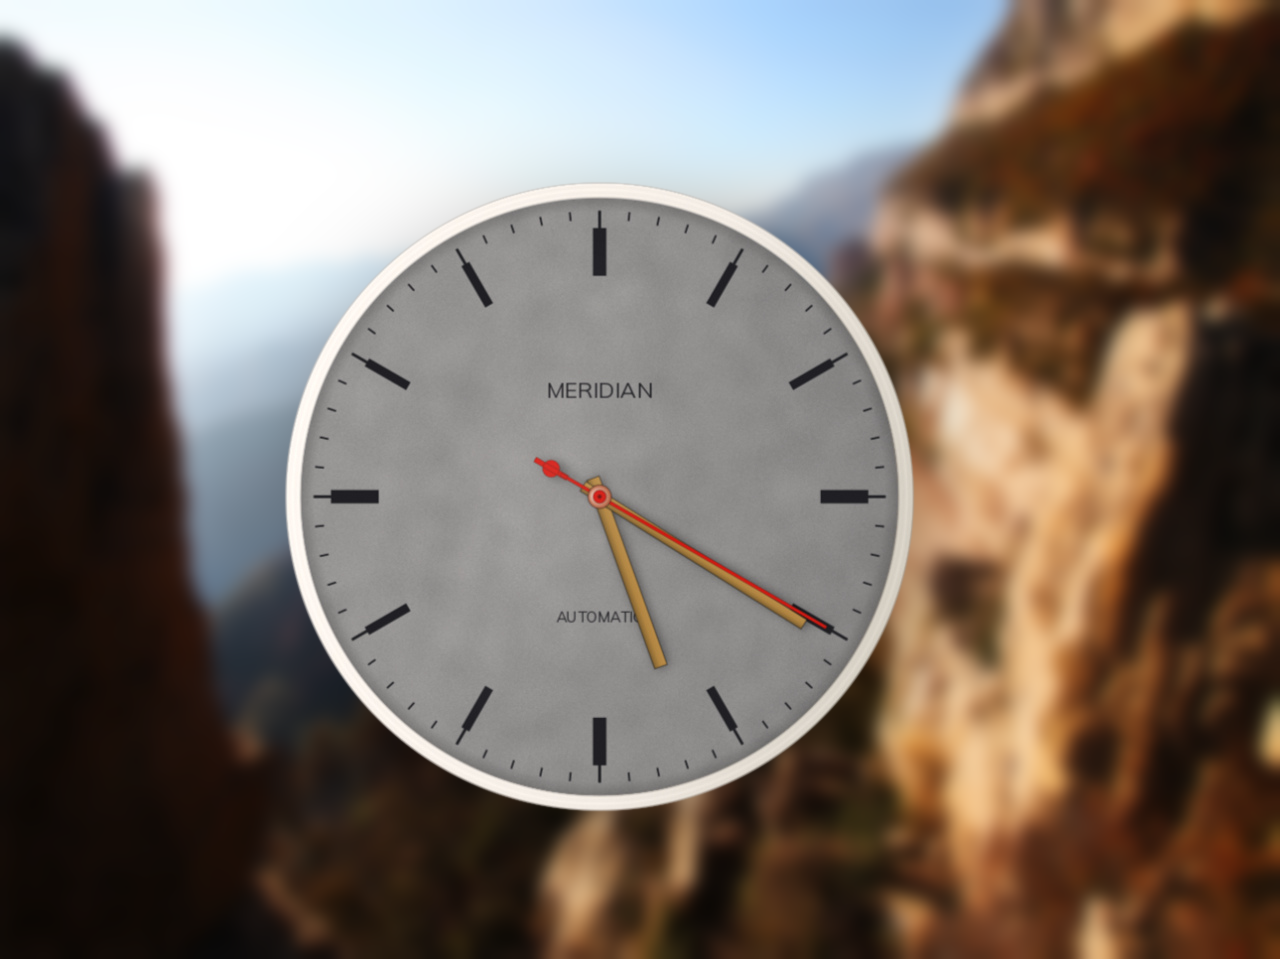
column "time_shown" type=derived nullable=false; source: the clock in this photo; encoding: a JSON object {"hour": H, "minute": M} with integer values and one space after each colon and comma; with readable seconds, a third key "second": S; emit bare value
{"hour": 5, "minute": 20, "second": 20}
